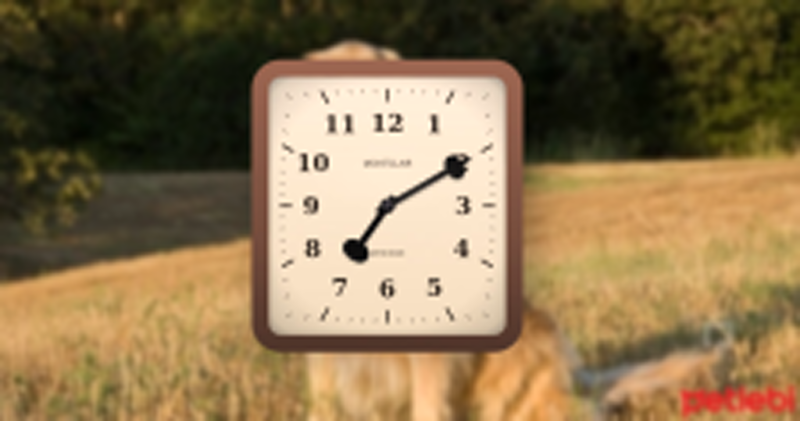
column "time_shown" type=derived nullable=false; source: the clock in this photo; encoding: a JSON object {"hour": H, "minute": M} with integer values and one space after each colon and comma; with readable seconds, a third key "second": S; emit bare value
{"hour": 7, "minute": 10}
